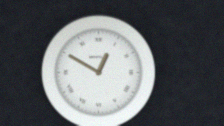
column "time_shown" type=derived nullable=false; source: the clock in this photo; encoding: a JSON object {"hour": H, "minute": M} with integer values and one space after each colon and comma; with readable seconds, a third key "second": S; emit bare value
{"hour": 12, "minute": 50}
